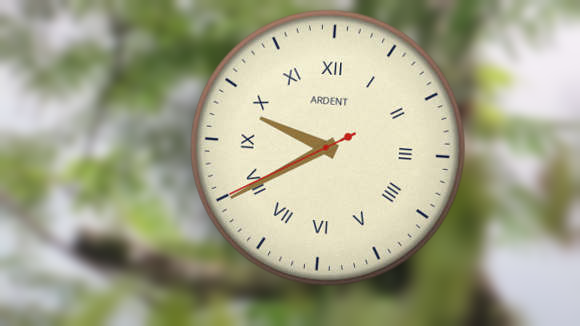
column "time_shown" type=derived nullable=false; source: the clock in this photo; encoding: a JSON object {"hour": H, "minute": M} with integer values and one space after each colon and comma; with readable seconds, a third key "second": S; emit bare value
{"hour": 9, "minute": 39, "second": 40}
